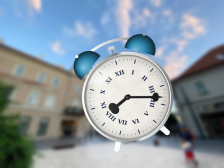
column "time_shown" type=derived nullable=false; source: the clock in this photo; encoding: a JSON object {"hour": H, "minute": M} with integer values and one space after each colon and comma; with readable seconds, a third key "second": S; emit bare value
{"hour": 8, "minute": 18}
